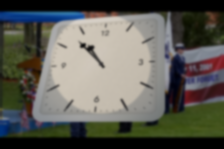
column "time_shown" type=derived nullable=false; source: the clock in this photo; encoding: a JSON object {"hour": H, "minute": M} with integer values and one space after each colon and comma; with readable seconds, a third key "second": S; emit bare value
{"hour": 10, "minute": 53}
